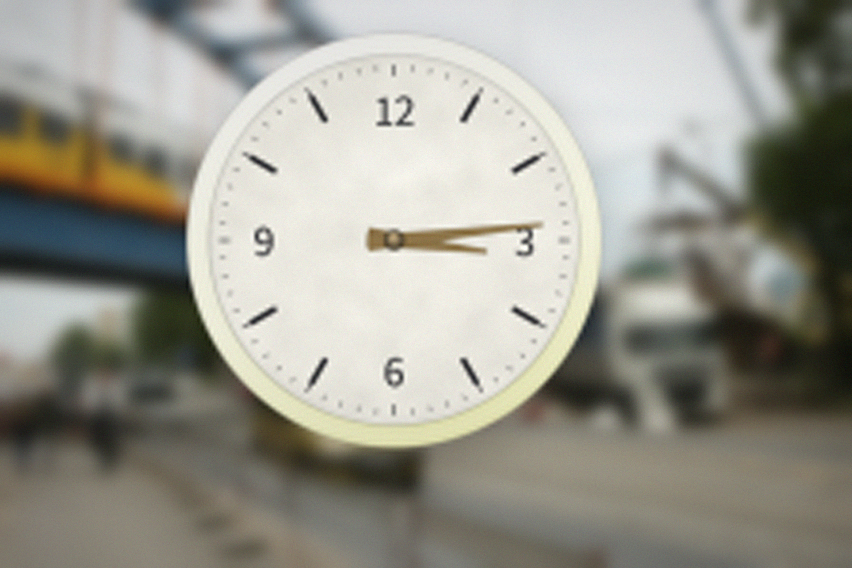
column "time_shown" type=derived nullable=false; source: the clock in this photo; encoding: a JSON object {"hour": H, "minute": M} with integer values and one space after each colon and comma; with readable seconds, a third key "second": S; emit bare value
{"hour": 3, "minute": 14}
